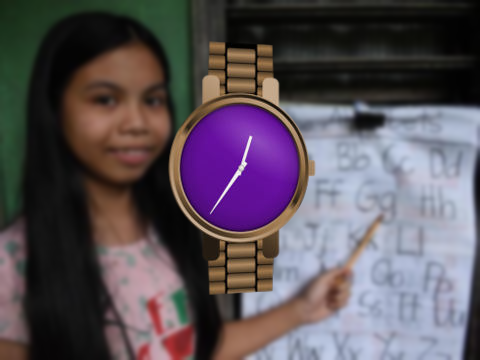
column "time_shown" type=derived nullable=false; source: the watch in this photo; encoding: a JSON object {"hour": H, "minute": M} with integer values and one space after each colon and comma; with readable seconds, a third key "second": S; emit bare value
{"hour": 12, "minute": 36}
